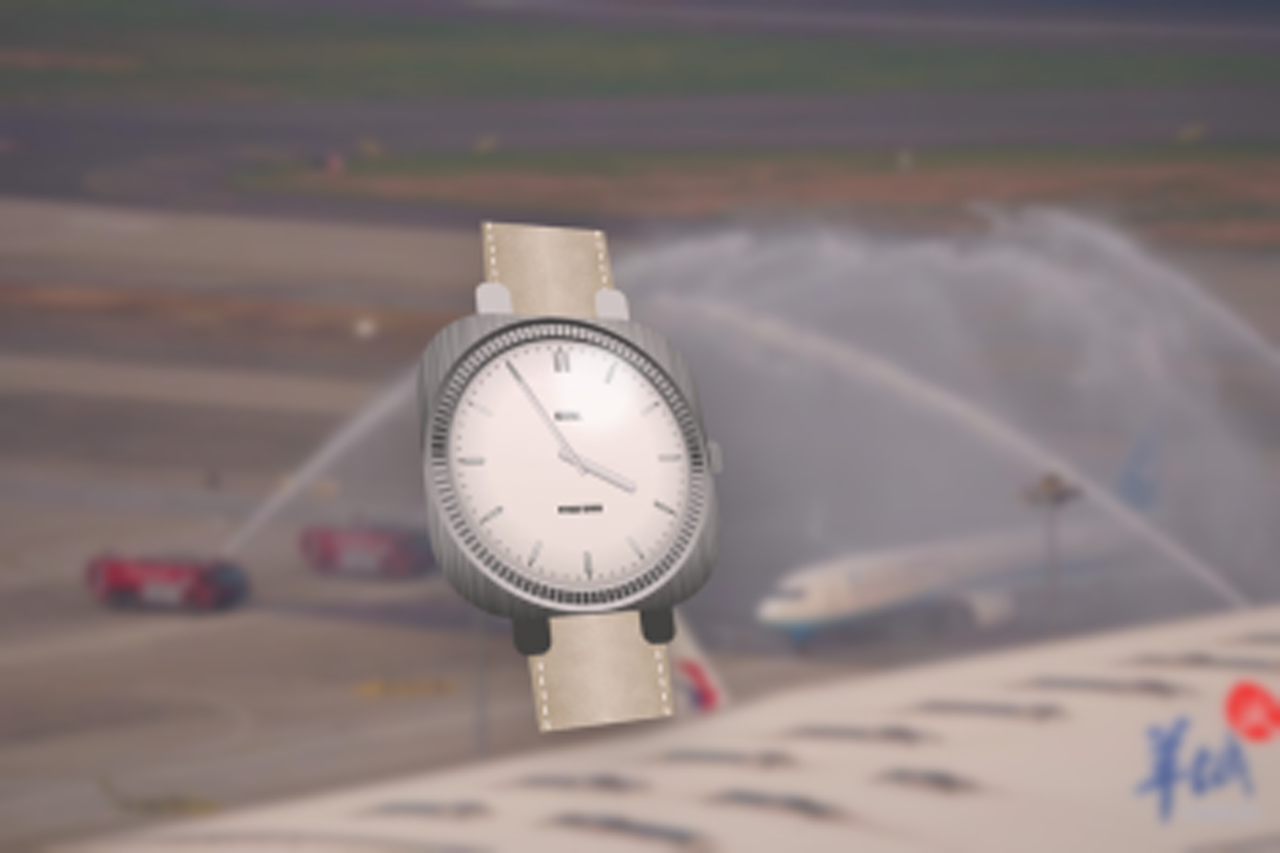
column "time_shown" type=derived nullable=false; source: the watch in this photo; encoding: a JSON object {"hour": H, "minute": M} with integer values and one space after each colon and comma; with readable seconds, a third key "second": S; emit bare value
{"hour": 3, "minute": 55}
